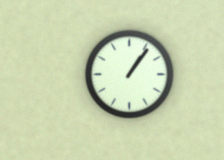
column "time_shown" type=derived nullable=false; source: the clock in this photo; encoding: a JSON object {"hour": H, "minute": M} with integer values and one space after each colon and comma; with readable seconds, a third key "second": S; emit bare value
{"hour": 1, "minute": 6}
